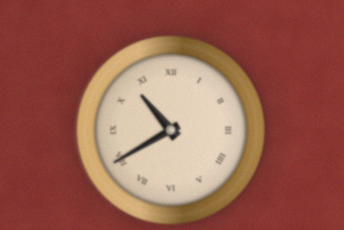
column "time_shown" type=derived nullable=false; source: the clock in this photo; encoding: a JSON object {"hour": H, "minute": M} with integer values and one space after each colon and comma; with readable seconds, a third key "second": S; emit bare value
{"hour": 10, "minute": 40}
